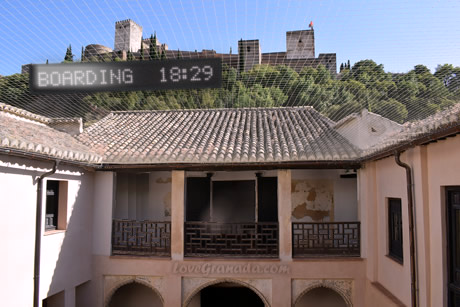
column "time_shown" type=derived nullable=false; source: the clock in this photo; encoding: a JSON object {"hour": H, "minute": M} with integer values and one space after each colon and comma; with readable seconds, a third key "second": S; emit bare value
{"hour": 18, "minute": 29}
